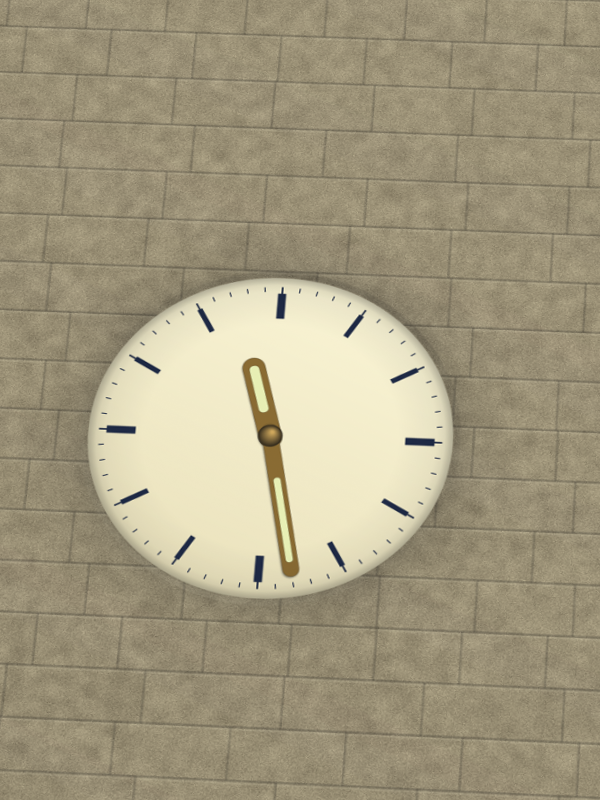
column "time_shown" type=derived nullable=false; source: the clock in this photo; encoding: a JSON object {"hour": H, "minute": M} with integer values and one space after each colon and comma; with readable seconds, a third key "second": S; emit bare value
{"hour": 11, "minute": 28}
